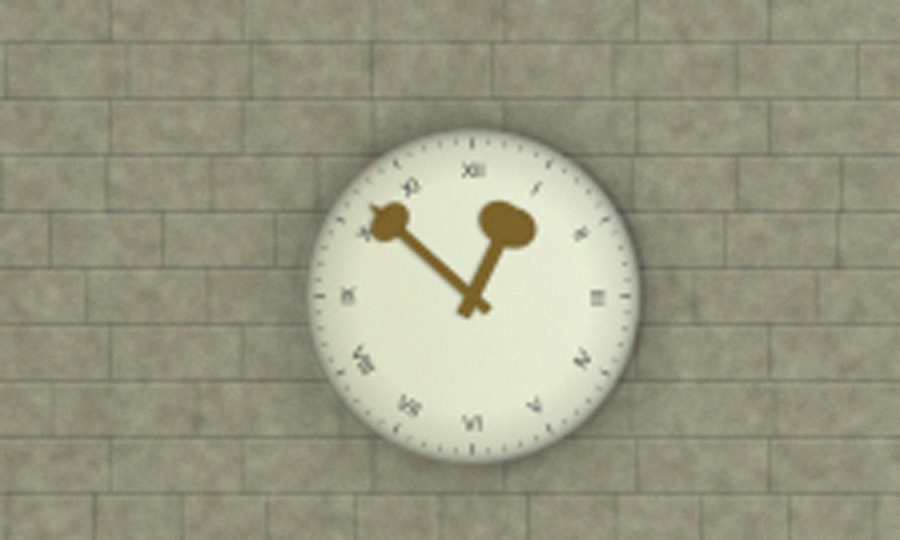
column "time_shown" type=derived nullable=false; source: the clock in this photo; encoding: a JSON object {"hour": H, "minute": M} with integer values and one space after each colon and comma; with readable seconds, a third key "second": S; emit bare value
{"hour": 12, "minute": 52}
